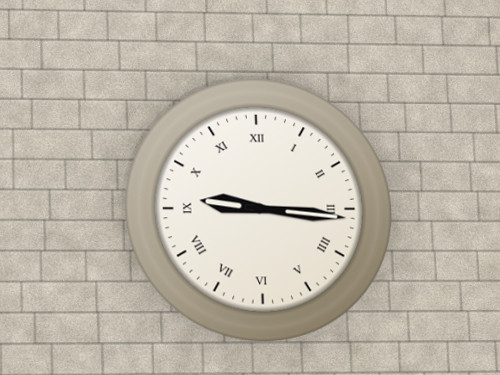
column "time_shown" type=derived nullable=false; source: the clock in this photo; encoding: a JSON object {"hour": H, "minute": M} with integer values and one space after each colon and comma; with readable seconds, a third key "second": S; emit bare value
{"hour": 9, "minute": 16}
